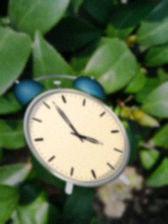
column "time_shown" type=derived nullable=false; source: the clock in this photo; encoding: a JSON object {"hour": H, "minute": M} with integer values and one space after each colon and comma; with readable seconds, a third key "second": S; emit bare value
{"hour": 3, "minute": 57}
